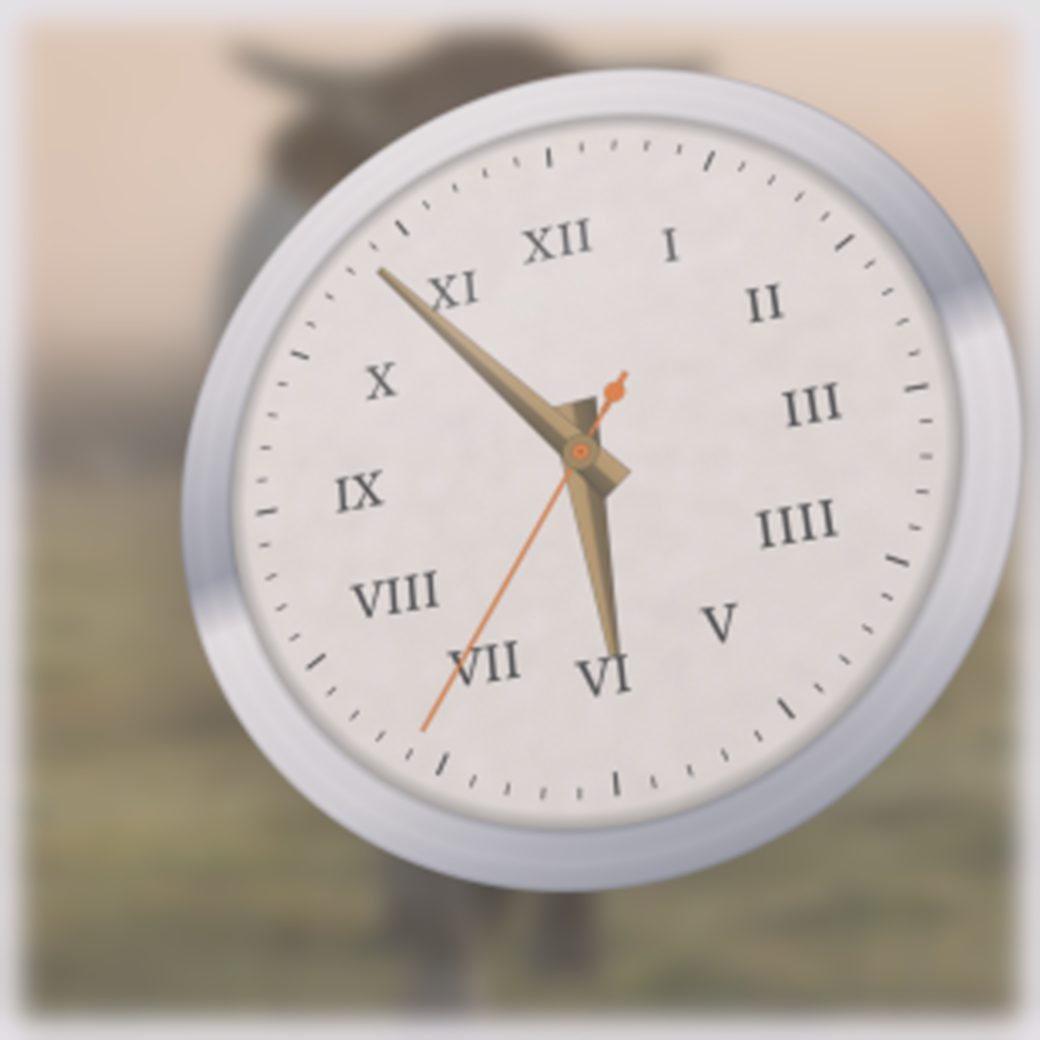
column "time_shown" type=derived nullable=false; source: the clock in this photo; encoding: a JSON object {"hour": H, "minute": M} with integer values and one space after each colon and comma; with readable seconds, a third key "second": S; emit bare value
{"hour": 5, "minute": 53, "second": 36}
